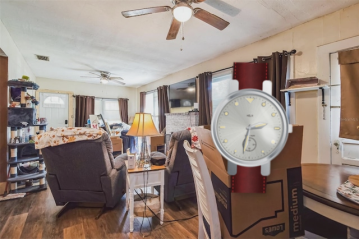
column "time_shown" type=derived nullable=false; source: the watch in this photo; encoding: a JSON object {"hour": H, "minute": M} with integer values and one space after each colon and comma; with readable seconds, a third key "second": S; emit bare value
{"hour": 2, "minute": 32}
